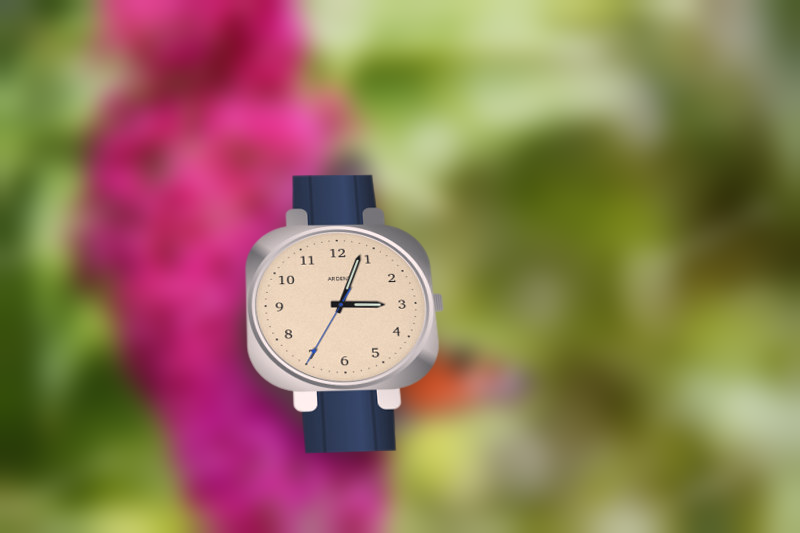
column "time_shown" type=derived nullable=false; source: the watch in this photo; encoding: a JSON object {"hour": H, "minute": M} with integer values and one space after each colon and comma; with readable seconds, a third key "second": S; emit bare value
{"hour": 3, "minute": 3, "second": 35}
